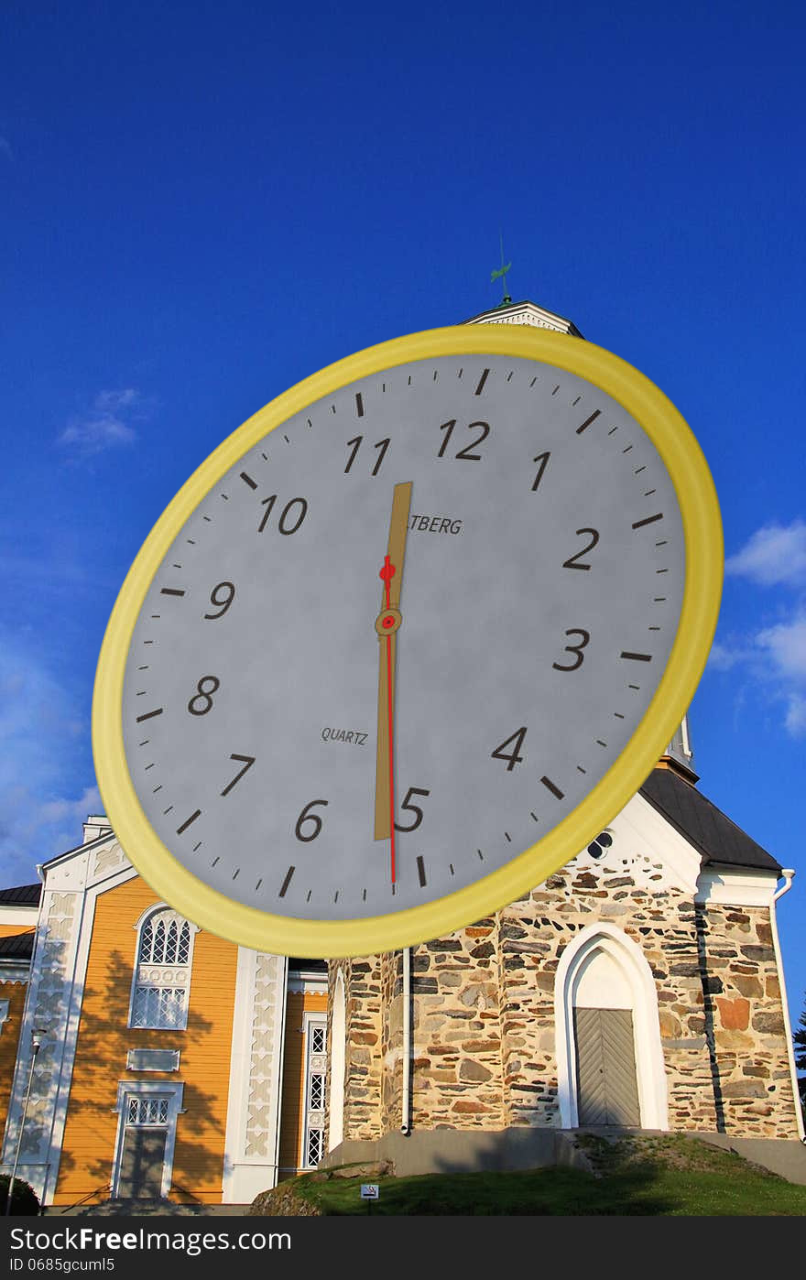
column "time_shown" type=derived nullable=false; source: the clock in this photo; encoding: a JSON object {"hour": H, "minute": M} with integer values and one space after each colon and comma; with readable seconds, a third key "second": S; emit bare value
{"hour": 11, "minute": 26, "second": 26}
